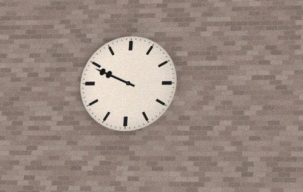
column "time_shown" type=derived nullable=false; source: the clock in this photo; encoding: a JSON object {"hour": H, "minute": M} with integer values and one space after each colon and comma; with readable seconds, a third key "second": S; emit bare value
{"hour": 9, "minute": 49}
